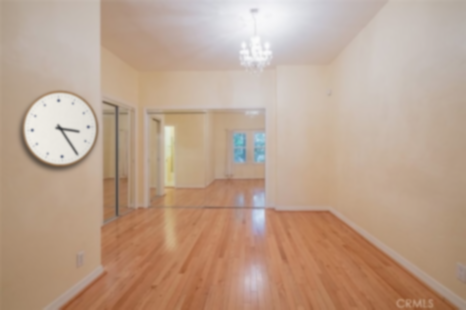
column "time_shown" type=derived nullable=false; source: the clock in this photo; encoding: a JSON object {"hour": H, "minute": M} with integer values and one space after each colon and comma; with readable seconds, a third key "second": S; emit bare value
{"hour": 3, "minute": 25}
